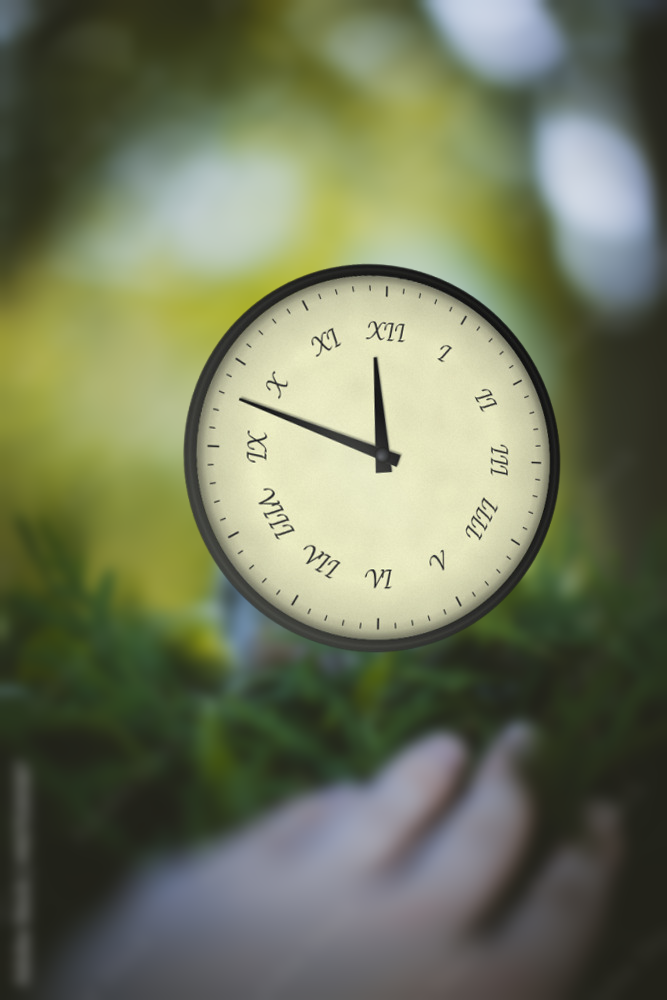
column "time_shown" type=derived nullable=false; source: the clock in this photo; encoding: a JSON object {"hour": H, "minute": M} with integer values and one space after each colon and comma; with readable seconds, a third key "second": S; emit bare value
{"hour": 11, "minute": 48}
